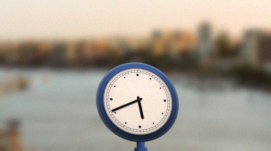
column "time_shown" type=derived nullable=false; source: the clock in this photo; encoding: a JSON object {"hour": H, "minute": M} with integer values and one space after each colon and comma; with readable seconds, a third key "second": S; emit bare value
{"hour": 5, "minute": 41}
